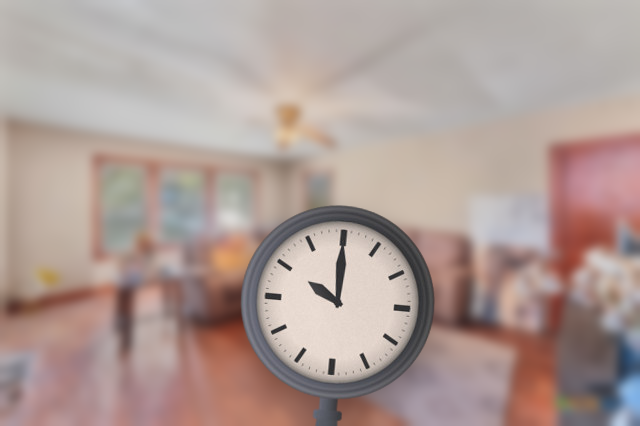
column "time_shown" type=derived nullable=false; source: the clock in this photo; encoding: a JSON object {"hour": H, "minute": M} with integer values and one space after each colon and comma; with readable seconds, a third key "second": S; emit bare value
{"hour": 10, "minute": 0}
